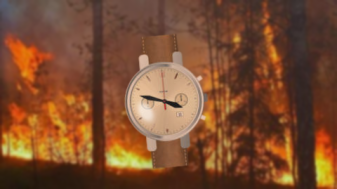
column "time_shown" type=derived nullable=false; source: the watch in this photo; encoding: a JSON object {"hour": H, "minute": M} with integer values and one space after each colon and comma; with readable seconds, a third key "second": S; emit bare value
{"hour": 3, "minute": 48}
